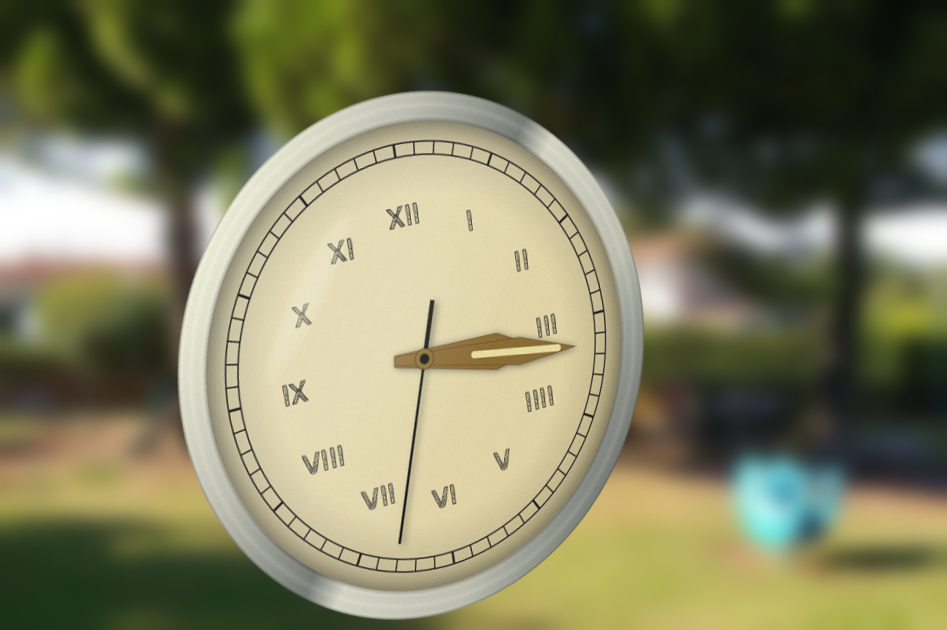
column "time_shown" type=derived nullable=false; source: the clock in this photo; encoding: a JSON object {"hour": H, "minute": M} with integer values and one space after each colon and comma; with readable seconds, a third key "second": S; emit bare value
{"hour": 3, "minute": 16, "second": 33}
